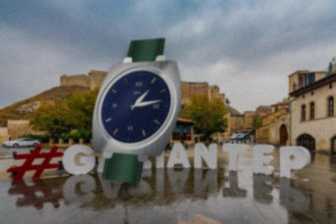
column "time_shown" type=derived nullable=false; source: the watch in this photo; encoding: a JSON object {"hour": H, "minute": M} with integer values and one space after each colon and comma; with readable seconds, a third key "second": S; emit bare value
{"hour": 1, "minute": 13}
